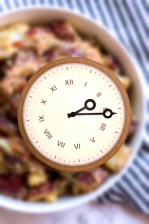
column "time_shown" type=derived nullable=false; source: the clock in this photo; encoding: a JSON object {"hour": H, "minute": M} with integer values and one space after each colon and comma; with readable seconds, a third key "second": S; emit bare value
{"hour": 2, "minute": 16}
